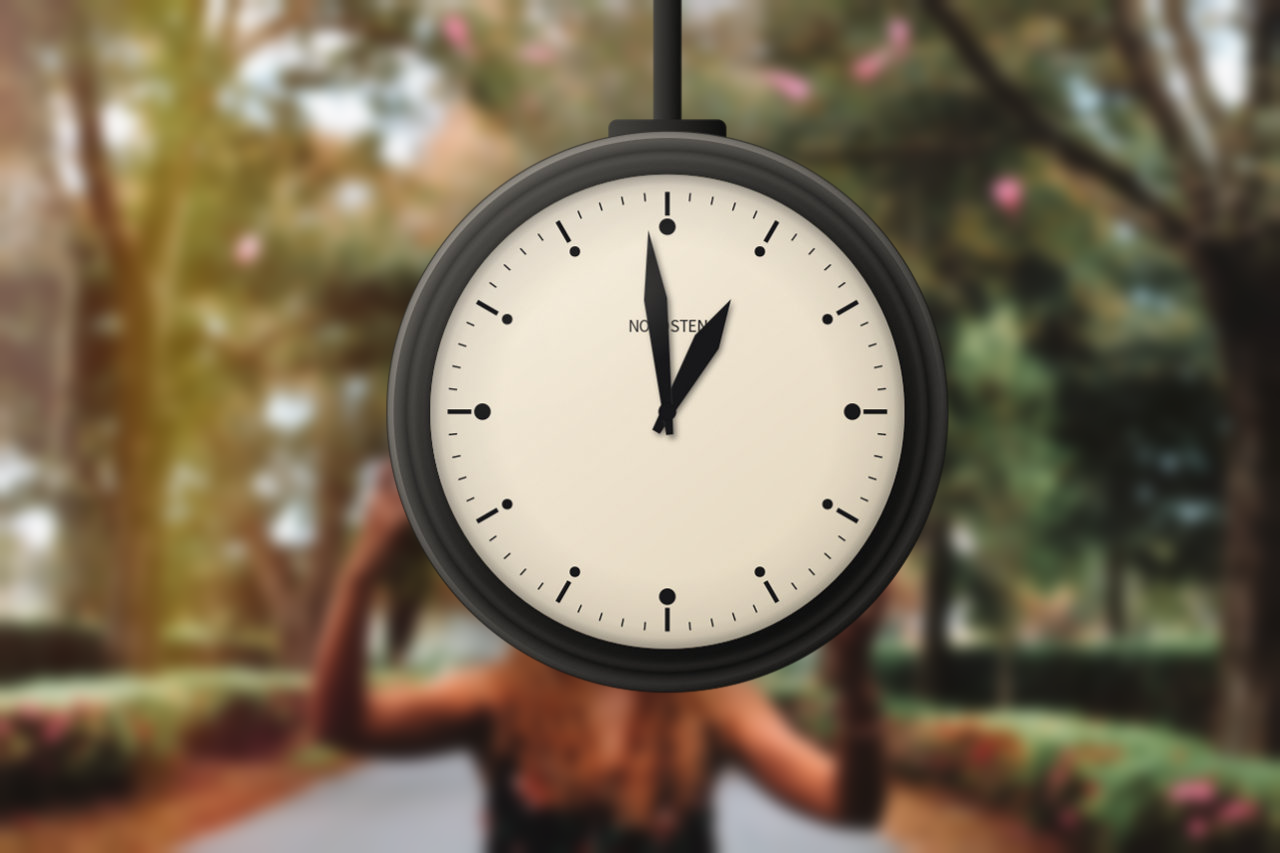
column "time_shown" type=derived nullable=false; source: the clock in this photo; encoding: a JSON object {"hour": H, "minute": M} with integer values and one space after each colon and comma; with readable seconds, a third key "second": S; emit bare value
{"hour": 12, "minute": 59}
